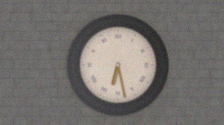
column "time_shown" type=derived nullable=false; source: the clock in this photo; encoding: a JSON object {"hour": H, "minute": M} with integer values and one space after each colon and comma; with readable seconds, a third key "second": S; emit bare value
{"hour": 6, "minute": 28}
